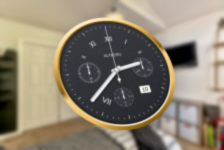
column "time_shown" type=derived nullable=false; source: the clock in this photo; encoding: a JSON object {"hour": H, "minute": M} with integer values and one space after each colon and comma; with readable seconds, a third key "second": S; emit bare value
{"hour": 2, "minute": 38}
